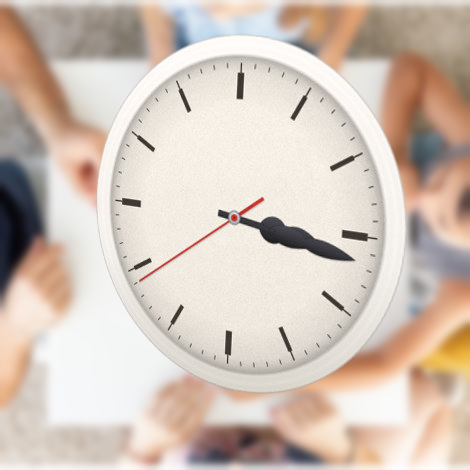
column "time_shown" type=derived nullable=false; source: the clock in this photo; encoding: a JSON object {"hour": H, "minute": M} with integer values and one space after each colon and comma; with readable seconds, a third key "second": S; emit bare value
{"hour": 3, "minute": 16, "second": 39}
